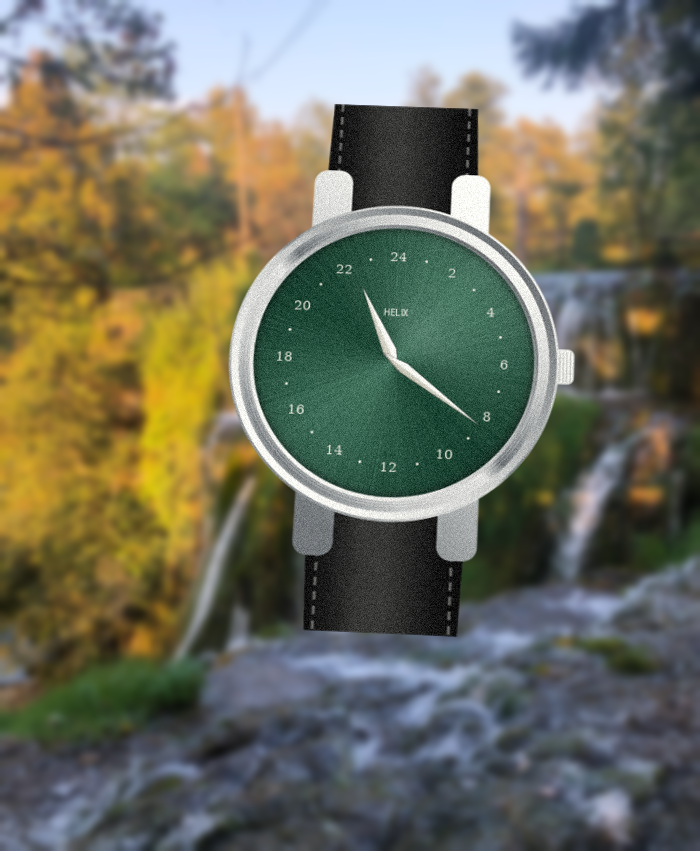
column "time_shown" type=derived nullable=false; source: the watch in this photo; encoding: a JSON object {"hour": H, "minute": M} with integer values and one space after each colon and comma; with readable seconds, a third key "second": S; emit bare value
{"hour": 22, "minute": 21}
